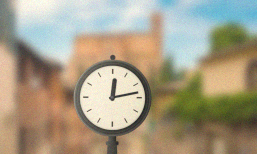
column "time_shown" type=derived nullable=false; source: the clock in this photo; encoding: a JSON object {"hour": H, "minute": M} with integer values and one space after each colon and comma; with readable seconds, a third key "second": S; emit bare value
{"hour": 12, "minute": 13}
